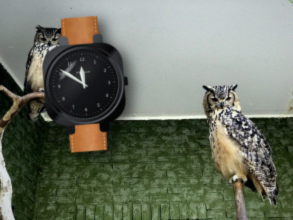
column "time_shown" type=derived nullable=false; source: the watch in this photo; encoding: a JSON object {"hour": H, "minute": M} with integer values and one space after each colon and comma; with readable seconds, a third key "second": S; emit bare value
{"hour": 11, "minute": 51}
